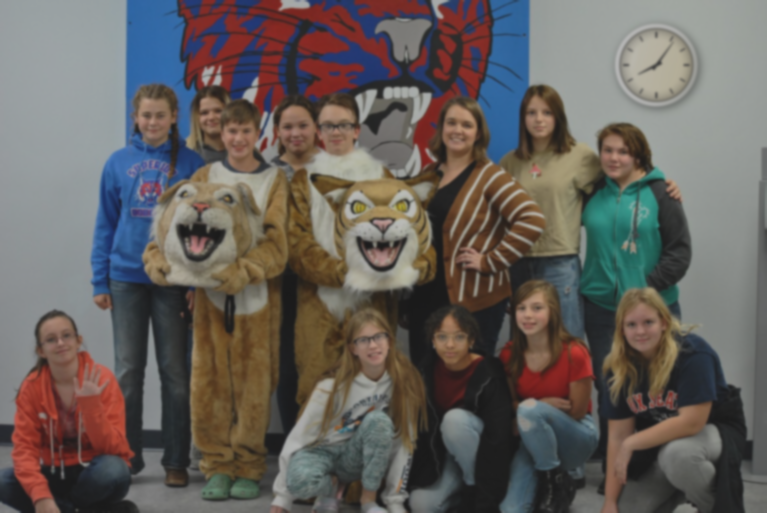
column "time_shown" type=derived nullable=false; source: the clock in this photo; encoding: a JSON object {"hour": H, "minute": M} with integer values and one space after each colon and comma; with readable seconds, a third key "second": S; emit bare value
{"hour": 8, "minute": 6}
